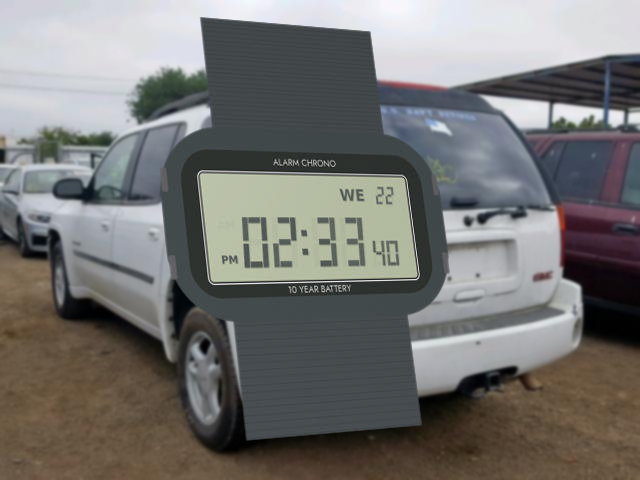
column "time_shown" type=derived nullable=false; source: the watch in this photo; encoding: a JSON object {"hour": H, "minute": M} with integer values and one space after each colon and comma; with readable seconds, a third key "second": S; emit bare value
{"hour": 2, "minute": 33, "second": 40}
